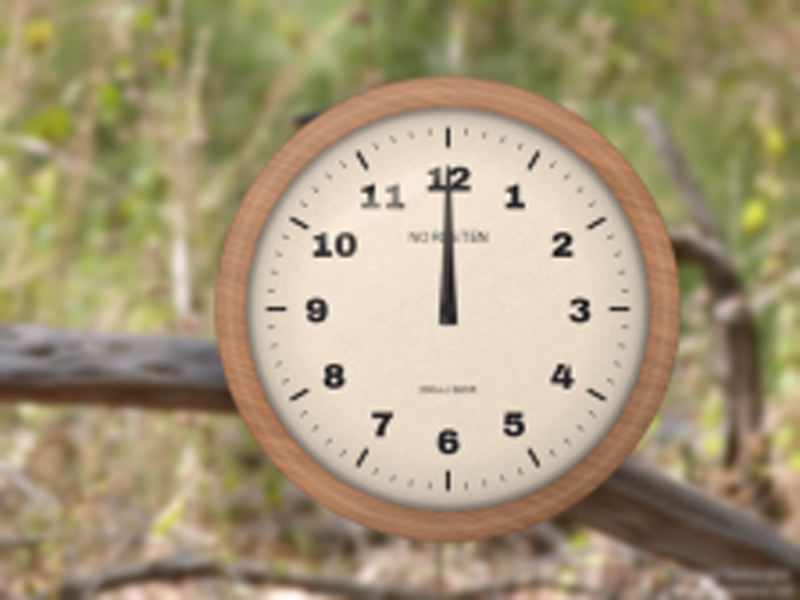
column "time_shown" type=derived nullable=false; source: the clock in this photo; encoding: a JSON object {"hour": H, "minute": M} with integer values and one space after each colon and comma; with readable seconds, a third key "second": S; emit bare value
{"hour": 12, "minute": 0}
